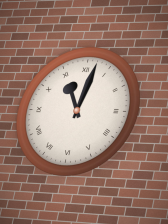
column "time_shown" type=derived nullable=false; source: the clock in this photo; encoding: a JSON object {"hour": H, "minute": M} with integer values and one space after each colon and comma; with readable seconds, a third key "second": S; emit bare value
{"hour": 11, "minute": 2}
